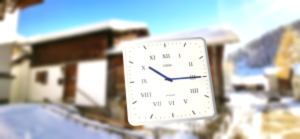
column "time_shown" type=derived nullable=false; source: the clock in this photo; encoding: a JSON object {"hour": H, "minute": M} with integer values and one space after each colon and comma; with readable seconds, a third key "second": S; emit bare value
{"hour": 10, "minute": 15}
